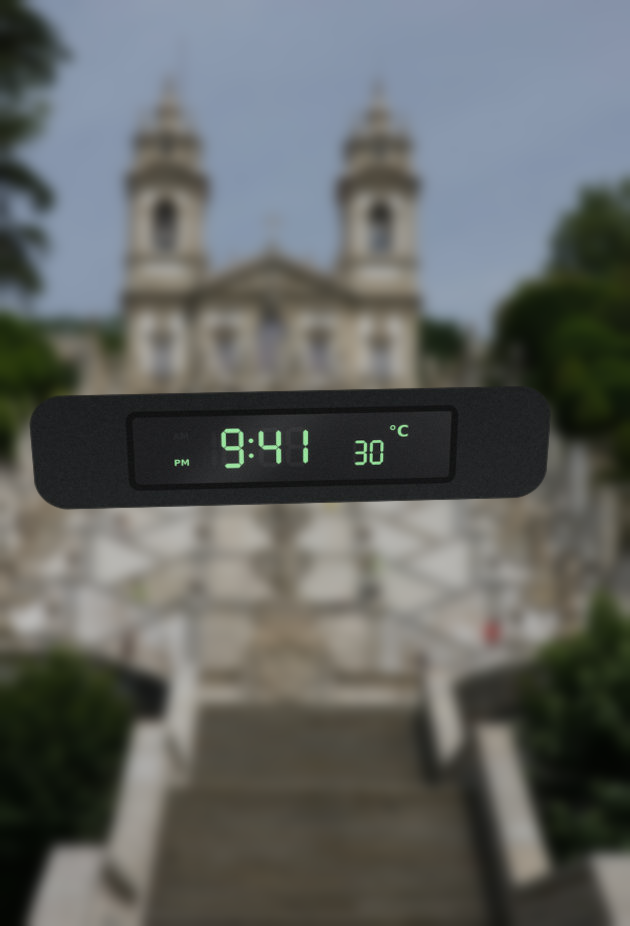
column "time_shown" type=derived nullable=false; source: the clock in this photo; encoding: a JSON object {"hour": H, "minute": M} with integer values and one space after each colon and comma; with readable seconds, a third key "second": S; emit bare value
{"hour": 9, "minute": 41}
